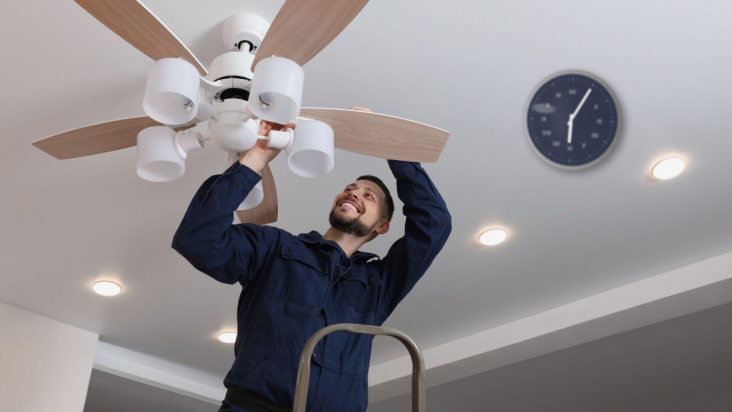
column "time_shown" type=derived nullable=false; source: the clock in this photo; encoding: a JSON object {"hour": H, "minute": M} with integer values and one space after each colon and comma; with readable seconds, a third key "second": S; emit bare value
{"hour": 6, "minute": 5}
